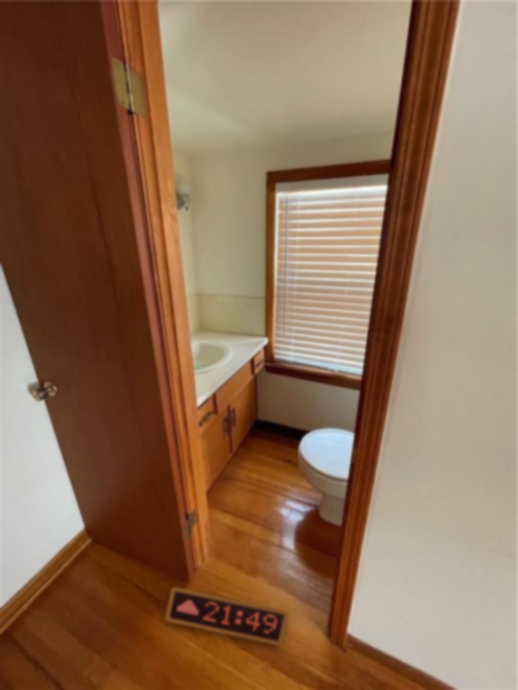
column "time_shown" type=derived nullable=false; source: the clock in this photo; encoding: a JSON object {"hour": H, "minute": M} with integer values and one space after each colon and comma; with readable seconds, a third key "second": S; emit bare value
{"hour": 21, "minute": 49}
